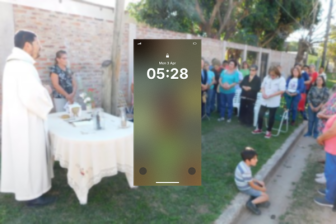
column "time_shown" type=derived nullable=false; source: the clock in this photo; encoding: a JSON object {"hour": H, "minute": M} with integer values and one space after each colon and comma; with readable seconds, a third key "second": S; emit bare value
{"hour": 5, "minute": 28}
